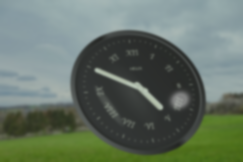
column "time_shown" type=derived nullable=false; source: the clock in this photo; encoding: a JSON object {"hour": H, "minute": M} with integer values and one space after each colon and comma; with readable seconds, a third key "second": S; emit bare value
{"hour": 4, "minute": 50}
